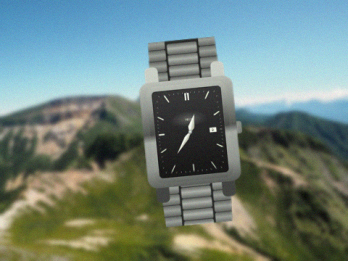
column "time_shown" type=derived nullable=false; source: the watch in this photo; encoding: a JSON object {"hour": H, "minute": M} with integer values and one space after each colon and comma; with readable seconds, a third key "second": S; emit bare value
{"hour": 12, "minute": 36}
